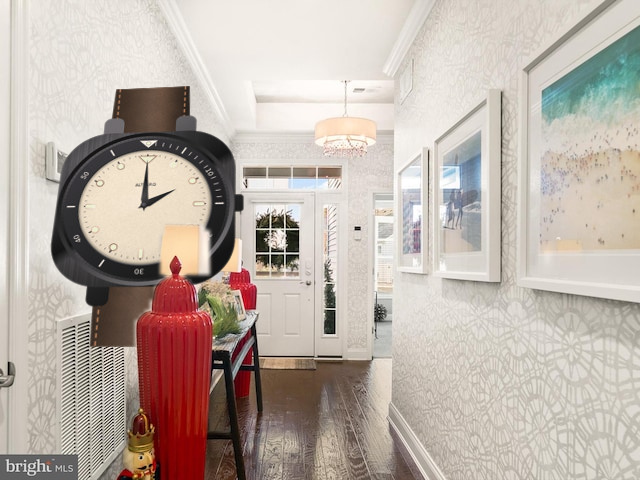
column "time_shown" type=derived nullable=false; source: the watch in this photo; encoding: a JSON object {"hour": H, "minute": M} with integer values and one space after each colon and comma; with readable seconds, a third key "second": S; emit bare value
{"hour": 2, "minute": 0}
